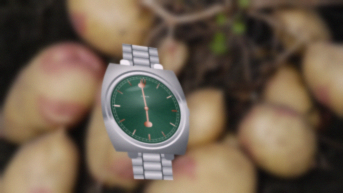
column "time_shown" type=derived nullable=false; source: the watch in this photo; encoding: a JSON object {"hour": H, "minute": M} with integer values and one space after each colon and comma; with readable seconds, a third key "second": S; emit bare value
{"hour": 5, "minute": 59}
